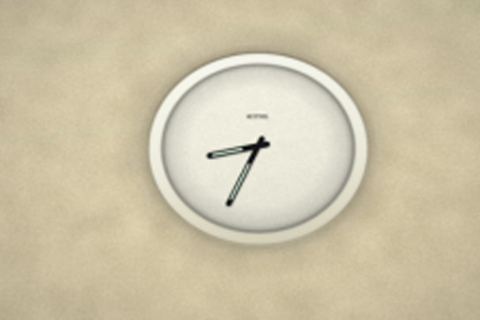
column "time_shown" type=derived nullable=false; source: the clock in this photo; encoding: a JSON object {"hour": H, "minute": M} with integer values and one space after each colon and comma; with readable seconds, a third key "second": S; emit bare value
{"hour": 8, "minute": 34}
